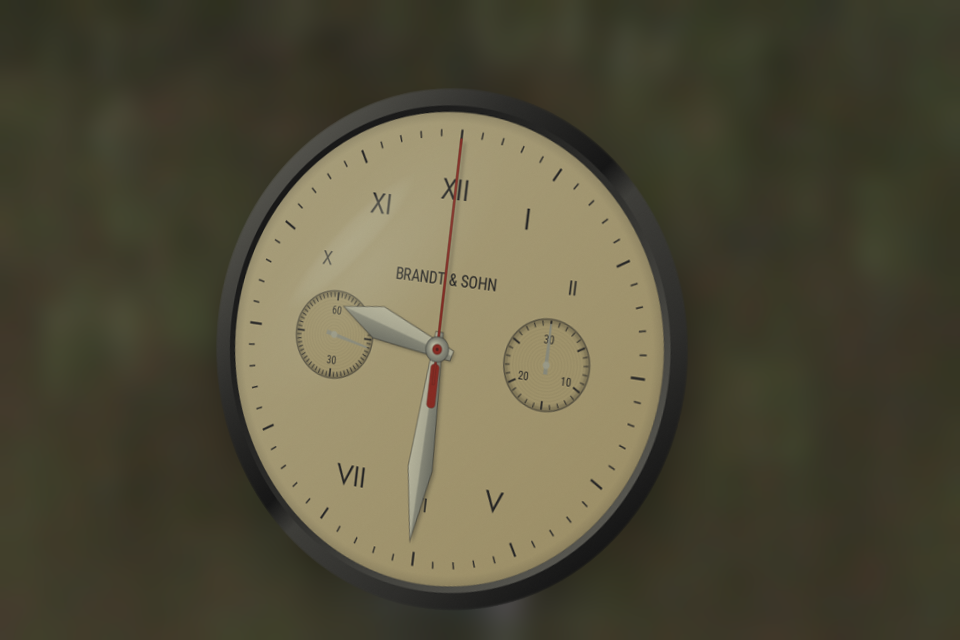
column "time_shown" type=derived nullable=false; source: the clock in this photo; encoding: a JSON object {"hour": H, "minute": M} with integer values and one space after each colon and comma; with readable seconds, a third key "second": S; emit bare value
{"hour": 9, "minute": 30, "second": 17}
